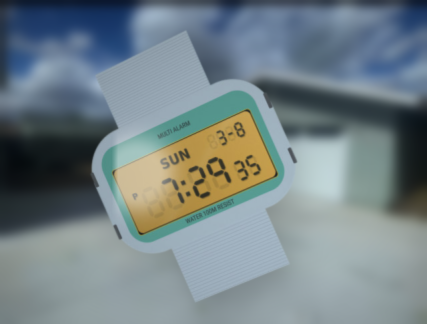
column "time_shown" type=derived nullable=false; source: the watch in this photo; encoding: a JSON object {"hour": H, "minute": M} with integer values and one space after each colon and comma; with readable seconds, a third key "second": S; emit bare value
{"hour": 7, "minute": 29, "second": 35}
